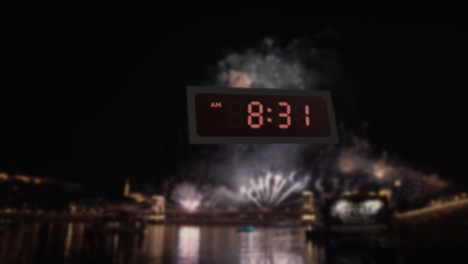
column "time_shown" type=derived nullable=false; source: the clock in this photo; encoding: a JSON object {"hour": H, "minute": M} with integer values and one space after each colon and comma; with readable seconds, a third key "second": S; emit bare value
{"hour": 8, "minute": 31}
